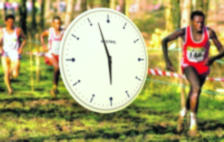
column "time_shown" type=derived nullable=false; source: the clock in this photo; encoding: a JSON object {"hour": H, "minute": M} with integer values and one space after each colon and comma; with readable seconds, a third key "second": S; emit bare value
{"hour": 5, "minute": 57}
